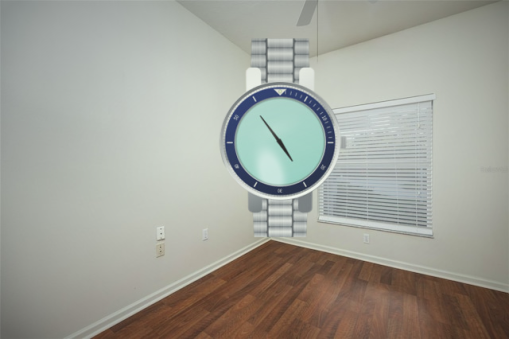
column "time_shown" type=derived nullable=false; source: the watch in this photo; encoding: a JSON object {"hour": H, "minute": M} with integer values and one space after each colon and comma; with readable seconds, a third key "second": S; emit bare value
{"hour": 4, "minute": 54}
